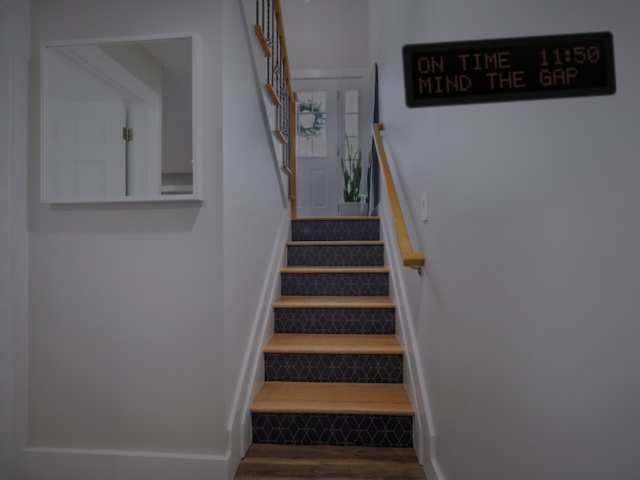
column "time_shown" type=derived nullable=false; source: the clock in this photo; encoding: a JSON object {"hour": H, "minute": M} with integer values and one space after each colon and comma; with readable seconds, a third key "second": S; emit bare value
{"hour": 11, "minute": 50}
